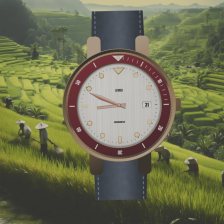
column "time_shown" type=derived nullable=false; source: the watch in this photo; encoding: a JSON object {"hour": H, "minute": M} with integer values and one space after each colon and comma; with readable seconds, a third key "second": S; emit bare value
{"hour": 8, "minute": 49}
